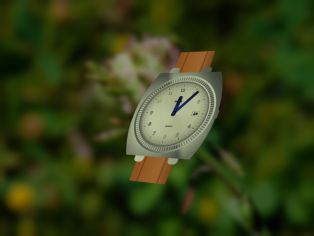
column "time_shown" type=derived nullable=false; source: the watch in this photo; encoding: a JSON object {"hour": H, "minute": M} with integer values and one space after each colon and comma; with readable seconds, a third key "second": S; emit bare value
{"hour": 12, "minute": 6}
